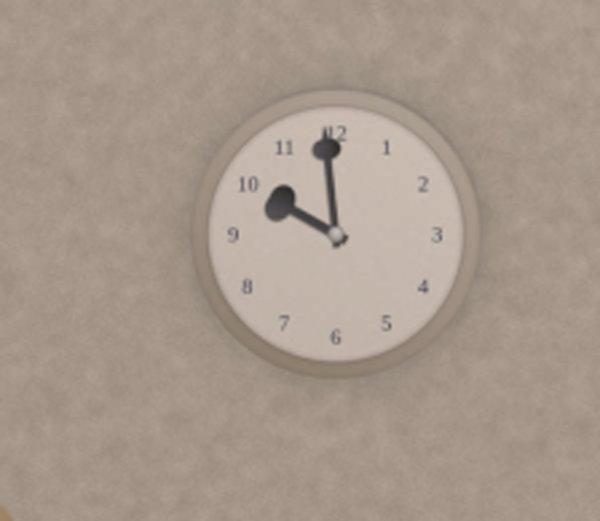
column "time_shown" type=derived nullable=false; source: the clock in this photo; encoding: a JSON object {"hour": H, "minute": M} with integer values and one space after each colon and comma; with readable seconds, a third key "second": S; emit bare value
{"hour": 9, "minute": 59}
